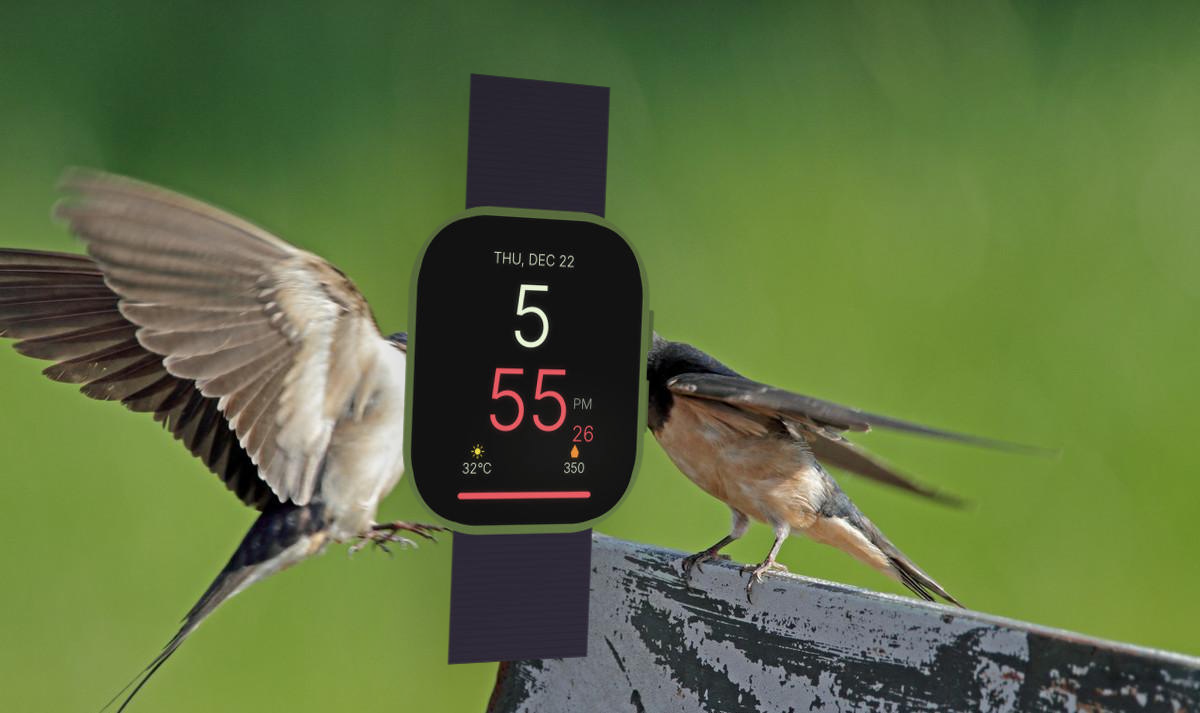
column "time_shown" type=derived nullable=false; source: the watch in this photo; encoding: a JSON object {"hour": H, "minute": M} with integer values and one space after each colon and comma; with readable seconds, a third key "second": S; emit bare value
{"hour": 5, "minute": 55, "second": 26}
